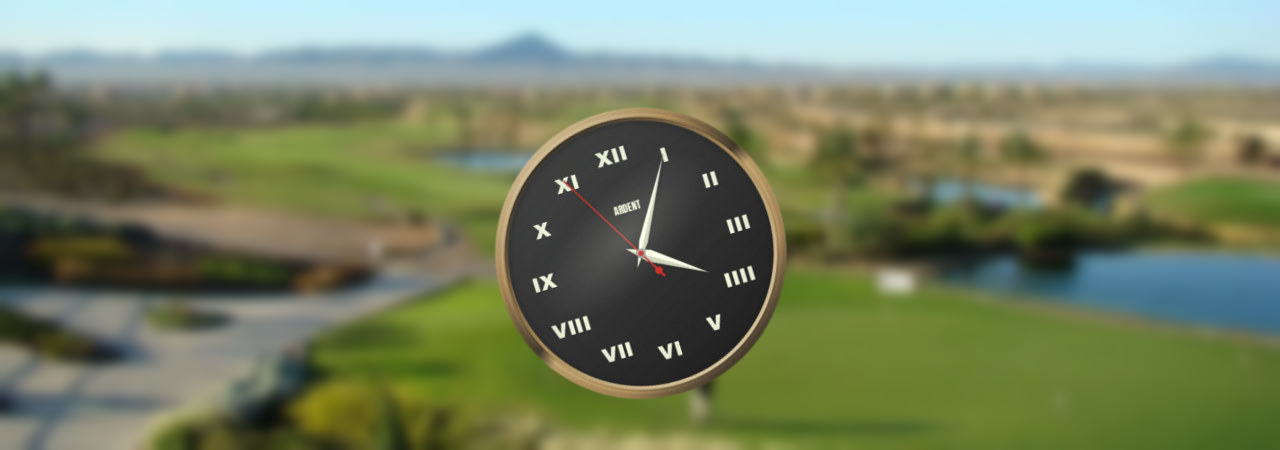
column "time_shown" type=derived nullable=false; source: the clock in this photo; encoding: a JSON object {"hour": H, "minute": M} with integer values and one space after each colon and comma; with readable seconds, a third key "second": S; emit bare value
{"hour": 4, "minute": 4, "second": 55}
